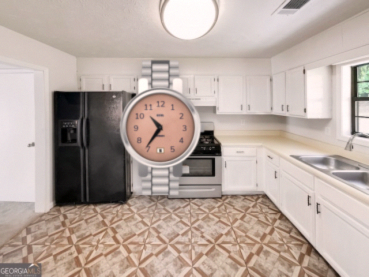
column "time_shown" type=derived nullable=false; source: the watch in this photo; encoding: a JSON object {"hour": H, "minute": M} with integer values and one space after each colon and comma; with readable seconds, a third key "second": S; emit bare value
{"hour": 10, "minute": 36}
